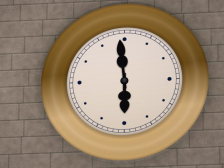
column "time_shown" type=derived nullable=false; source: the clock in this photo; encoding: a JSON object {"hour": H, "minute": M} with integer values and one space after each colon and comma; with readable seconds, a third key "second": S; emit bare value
{"hour": 5, "minute": 59}
